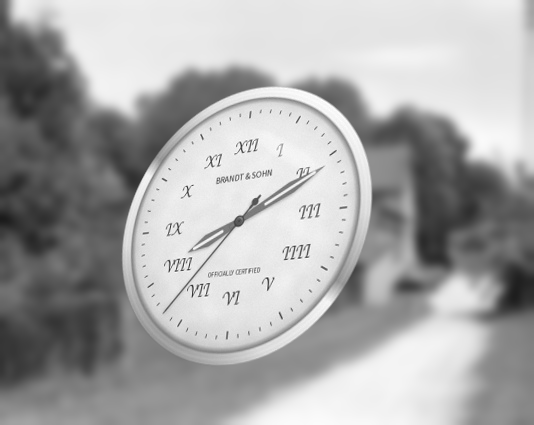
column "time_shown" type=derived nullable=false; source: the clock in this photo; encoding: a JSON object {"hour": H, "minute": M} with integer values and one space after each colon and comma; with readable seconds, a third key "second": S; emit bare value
{"hour": 8, "minute": 10, "second": 37}
